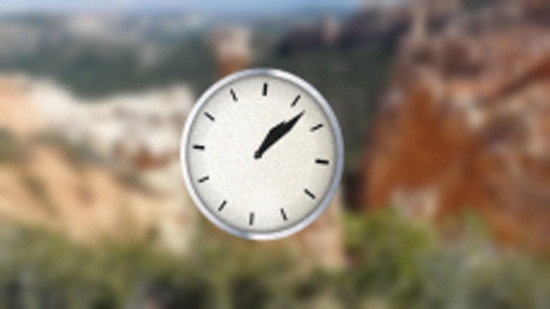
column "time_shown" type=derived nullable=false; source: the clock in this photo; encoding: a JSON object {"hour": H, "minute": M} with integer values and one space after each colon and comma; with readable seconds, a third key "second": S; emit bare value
{"hour": 1, "minute": 7}
